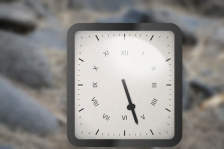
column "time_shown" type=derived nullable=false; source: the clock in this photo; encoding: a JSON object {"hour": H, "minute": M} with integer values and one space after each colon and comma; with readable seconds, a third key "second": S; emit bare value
{"hour": 5, "minute": 27}
